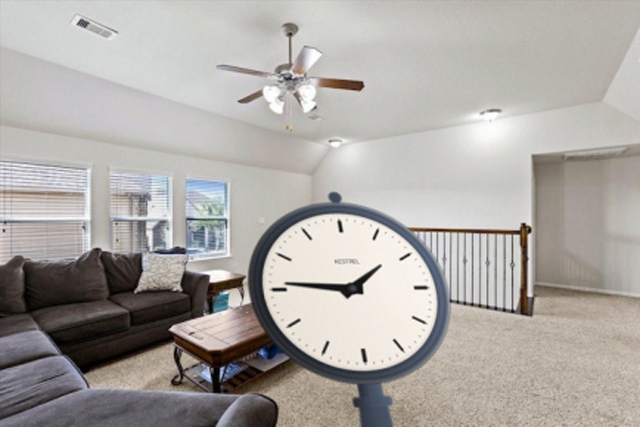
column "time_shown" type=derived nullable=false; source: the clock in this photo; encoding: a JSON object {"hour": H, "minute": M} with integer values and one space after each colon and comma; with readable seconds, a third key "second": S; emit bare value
{"hour": 1, "minute": 46}
